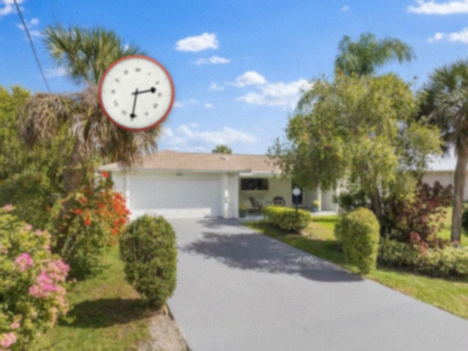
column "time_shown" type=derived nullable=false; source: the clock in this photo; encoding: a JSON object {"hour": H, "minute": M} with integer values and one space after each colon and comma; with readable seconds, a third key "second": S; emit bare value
{"hour": 2, "minute": 31}
